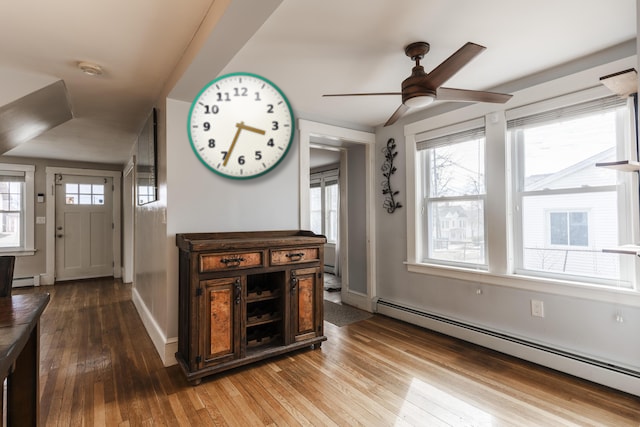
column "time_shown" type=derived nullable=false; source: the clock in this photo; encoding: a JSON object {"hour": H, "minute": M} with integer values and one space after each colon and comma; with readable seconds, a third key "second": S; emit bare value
{"hour": 3, "minute": 34}
